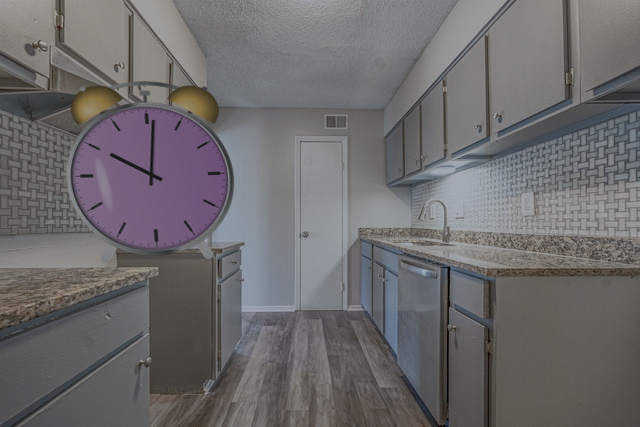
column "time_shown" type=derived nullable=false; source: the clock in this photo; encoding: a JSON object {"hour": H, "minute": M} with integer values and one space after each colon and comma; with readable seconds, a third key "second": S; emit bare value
{"hour": 10, "minute": 1}
